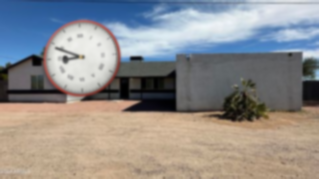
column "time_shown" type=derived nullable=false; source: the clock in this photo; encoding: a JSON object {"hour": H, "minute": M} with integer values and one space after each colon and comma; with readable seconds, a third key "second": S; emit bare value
{"hour": 8, "minute": 49}
